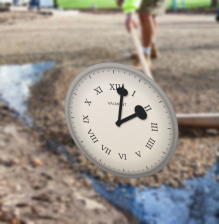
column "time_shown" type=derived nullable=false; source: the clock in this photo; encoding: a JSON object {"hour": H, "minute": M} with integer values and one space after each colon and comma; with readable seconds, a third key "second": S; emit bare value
{"hour": 2, "minute": 2}
